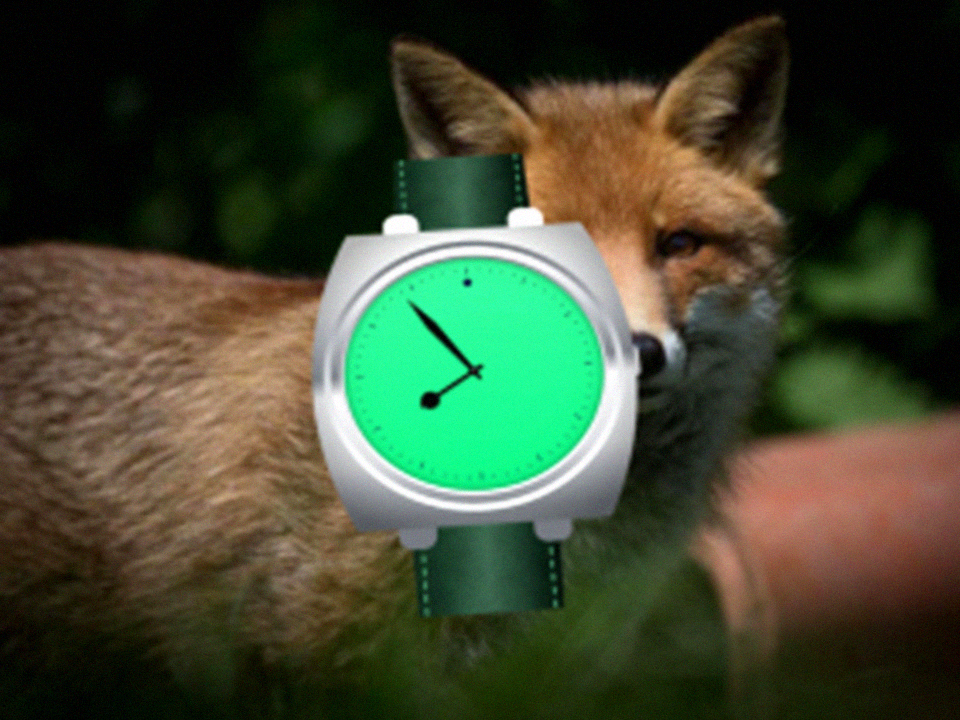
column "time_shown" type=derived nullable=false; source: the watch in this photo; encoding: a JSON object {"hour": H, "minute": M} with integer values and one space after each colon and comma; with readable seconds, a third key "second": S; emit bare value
{"hour": 7, "minute": 54}
